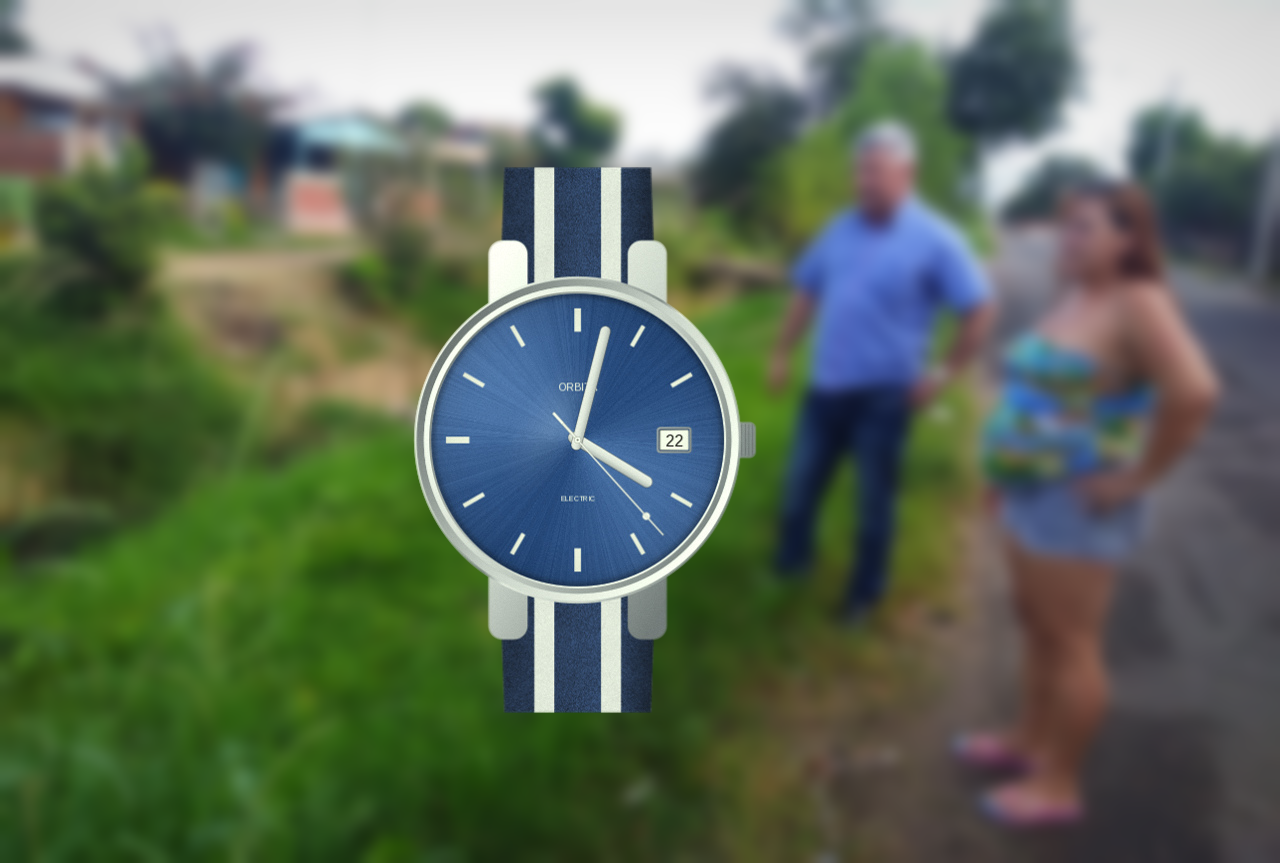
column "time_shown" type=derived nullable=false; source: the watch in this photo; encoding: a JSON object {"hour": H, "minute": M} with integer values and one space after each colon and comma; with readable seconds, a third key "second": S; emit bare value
{"hour": 4, "minute": 2, "second": 23}
